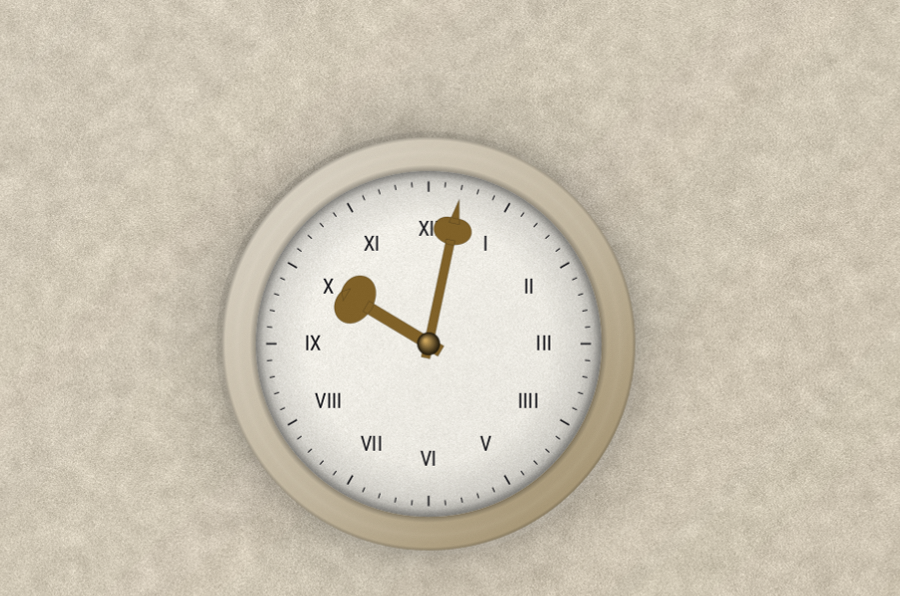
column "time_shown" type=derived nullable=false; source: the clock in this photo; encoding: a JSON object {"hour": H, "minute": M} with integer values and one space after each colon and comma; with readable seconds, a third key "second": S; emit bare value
{"hour": 10, "minute": 2}
